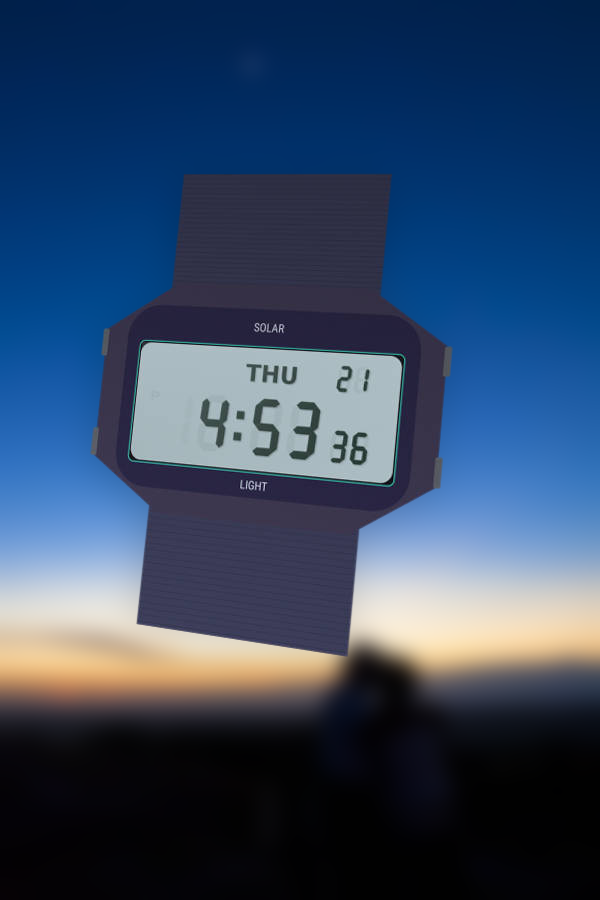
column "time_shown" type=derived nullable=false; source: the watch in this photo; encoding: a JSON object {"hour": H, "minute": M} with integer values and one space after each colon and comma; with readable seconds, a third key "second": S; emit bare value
{"hour": 4, "minute": 53, "second": 36}
